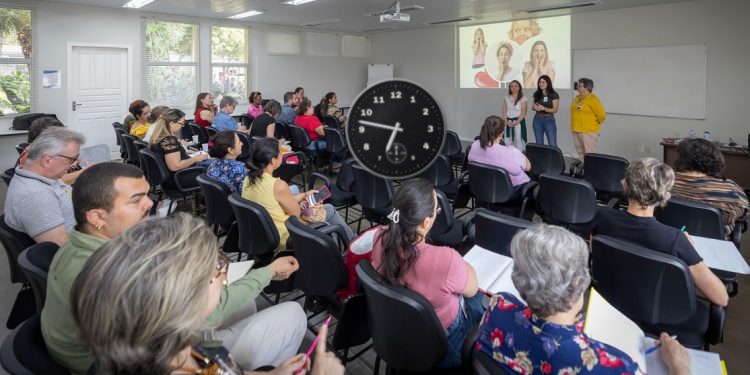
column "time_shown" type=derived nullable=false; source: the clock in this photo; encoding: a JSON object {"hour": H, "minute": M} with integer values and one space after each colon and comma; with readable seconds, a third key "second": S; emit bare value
{"hour": 6, "minute": 47}
